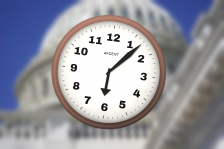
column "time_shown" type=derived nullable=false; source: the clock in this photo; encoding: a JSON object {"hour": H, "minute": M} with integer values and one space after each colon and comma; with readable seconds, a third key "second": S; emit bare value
{"hour": 6, "minute": 7}
